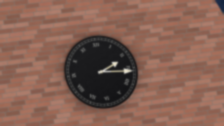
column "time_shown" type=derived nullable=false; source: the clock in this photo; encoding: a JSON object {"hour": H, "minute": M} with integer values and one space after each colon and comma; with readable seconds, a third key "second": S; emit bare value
{"hour": 2, "minute": 16}
